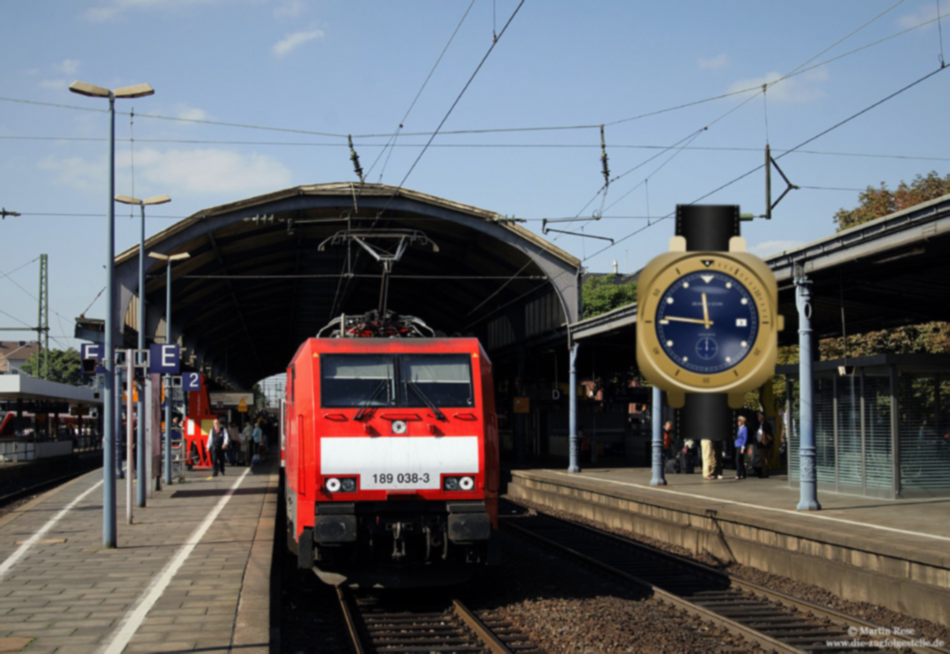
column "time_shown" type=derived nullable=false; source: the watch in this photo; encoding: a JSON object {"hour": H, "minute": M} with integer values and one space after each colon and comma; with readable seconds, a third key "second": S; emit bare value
{"hour": 11, "minute": 46}
